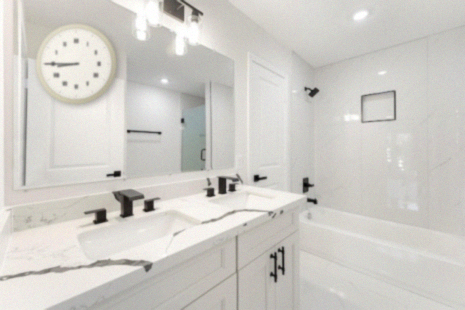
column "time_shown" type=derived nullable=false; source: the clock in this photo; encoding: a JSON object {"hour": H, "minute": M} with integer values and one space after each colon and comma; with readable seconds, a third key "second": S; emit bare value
{"hour": 8, "minute": 45}
